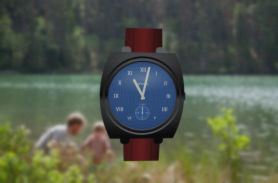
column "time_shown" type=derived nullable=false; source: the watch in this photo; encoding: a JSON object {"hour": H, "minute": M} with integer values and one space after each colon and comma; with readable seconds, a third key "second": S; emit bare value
{"hour": 11, "minute": 2}
